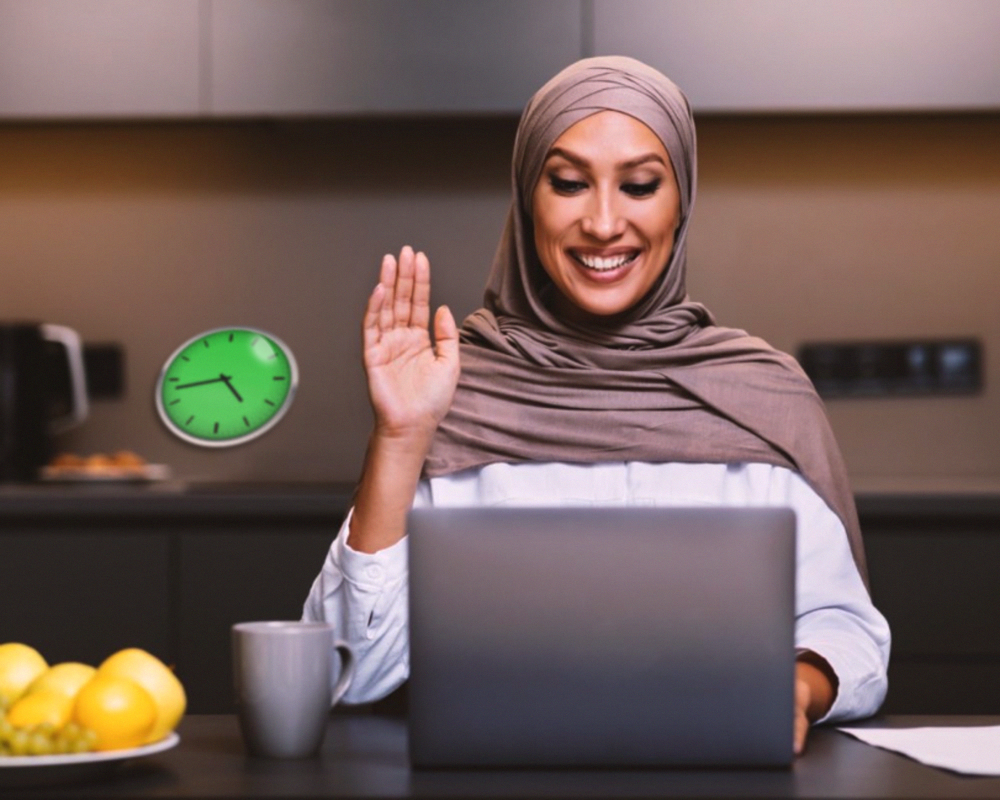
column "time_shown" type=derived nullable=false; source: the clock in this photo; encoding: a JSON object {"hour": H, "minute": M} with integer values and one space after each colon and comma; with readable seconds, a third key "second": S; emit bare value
{"hour": 4, "minute": 43}
